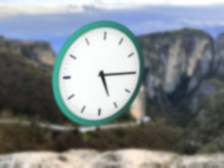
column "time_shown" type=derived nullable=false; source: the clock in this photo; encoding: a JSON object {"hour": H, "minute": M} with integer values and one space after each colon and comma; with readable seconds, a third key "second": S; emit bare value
{"hour": 5, "minute": 15}
